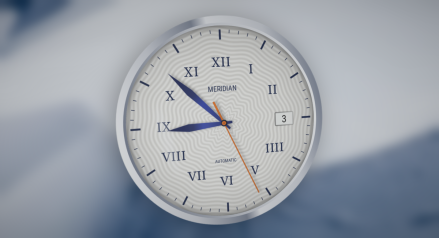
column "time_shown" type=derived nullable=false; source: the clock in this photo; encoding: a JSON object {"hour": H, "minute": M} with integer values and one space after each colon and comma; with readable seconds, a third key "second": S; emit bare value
{"hour": 8, "minute": 52, "second": 26}
